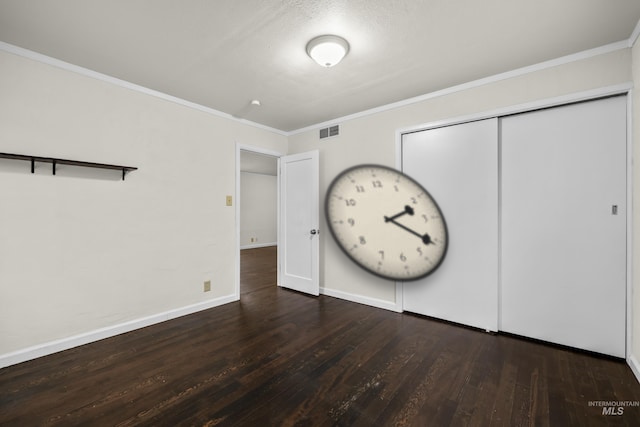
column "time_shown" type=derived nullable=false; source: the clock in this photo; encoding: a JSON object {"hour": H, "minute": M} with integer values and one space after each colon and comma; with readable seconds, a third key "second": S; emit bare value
{"hour": 2, "minute": 21}
